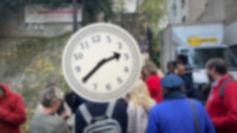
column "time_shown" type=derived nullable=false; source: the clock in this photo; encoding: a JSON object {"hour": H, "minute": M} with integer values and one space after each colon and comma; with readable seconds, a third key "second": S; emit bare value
{"hour": 2, "minute": 40}
